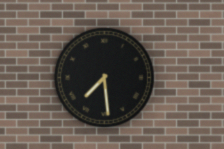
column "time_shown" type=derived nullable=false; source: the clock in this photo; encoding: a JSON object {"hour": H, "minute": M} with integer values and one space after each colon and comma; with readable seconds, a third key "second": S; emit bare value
{"hour": 7, "minute": 29}
